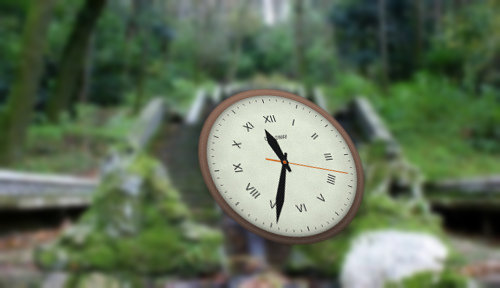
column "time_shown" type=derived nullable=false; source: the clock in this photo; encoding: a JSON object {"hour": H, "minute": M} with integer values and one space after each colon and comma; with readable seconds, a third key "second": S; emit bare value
{"hour": 11, "minute": 34, "second": 18}
